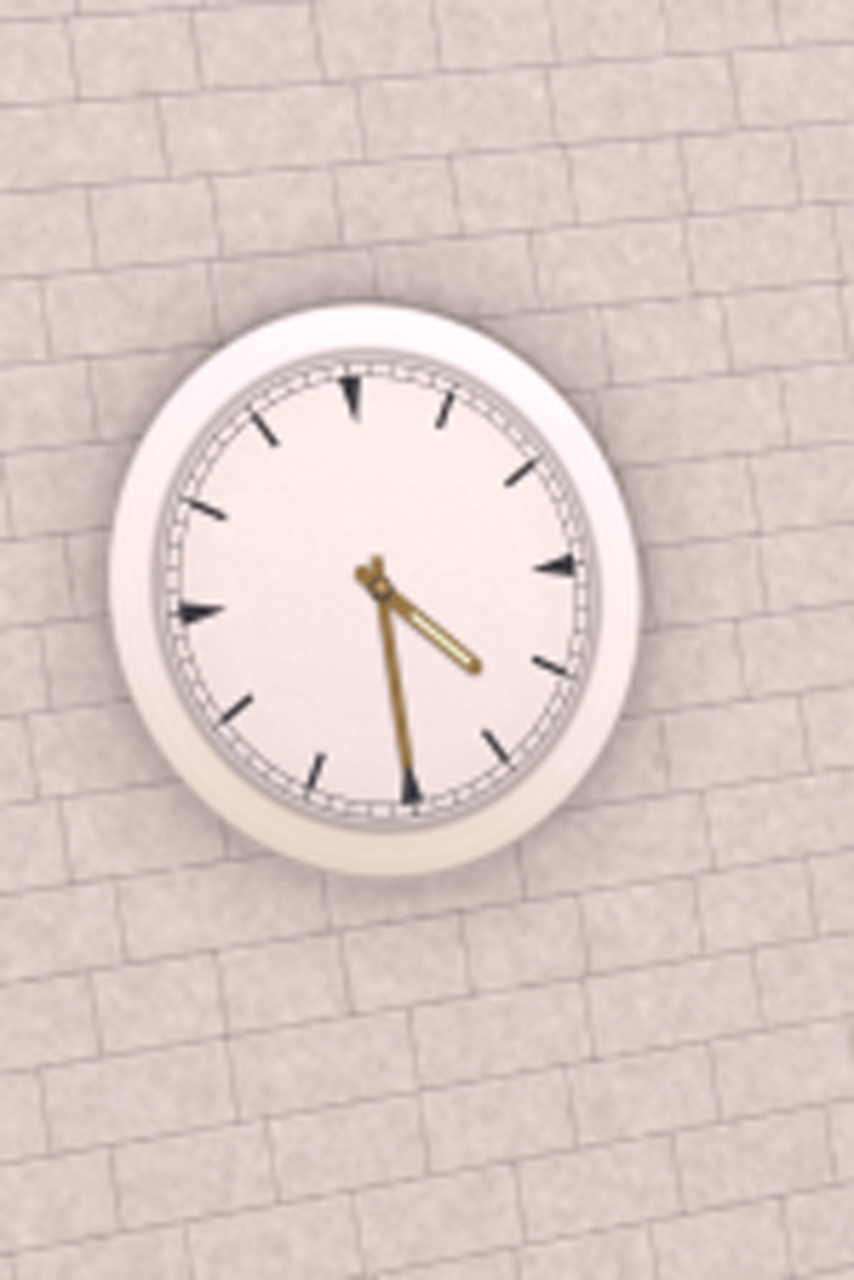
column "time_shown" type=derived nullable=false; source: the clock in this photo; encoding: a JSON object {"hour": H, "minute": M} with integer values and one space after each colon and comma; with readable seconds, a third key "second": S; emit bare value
{"hour": 4, "minute": 30}
